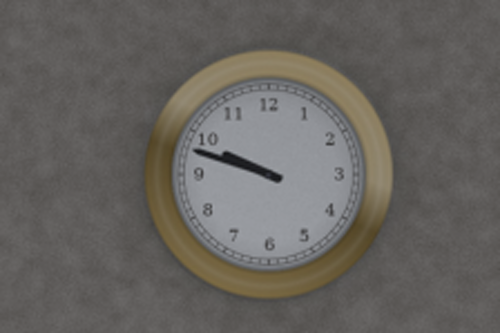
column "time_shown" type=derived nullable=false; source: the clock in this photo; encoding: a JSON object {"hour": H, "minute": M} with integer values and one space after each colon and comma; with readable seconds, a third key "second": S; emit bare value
{"hour": 9, "minute": 48}
